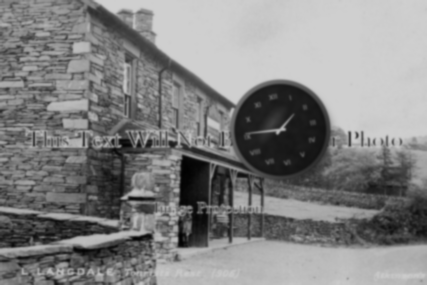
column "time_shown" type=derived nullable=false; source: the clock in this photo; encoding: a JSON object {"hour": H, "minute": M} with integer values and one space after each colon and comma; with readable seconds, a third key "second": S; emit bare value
{"hour": 1, "minute": 46}
